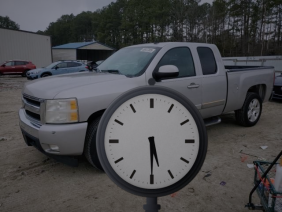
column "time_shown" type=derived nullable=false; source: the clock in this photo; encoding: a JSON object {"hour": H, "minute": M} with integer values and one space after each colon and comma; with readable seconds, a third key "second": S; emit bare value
{"hour": 5, "minute": 30}
